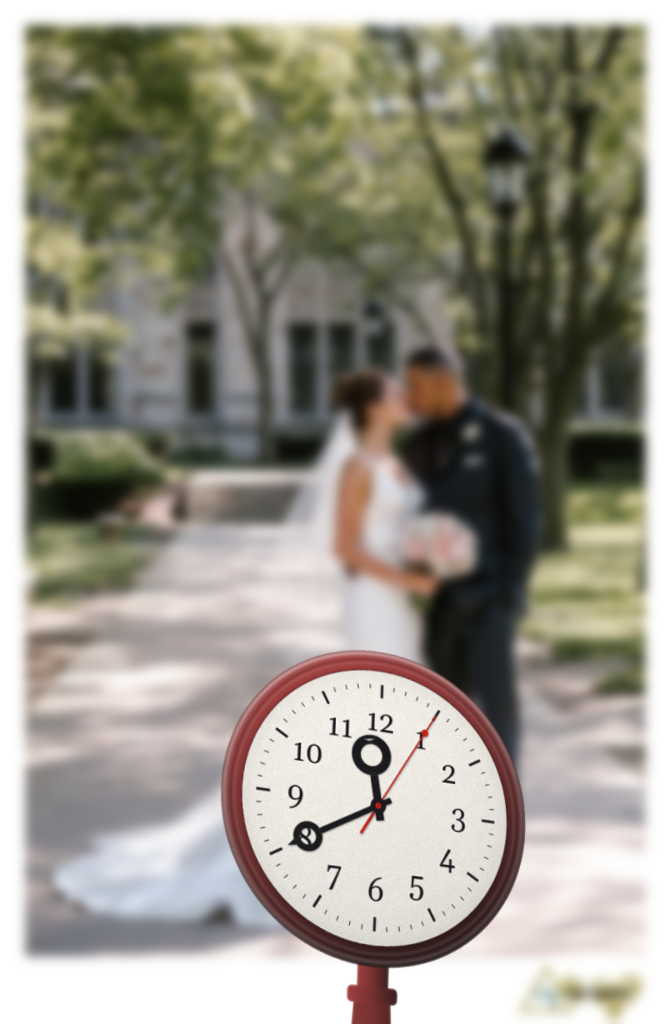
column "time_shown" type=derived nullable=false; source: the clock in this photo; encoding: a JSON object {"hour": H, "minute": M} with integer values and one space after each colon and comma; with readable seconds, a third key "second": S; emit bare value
{"hour": 11, "minute": 40, "second": 5}
